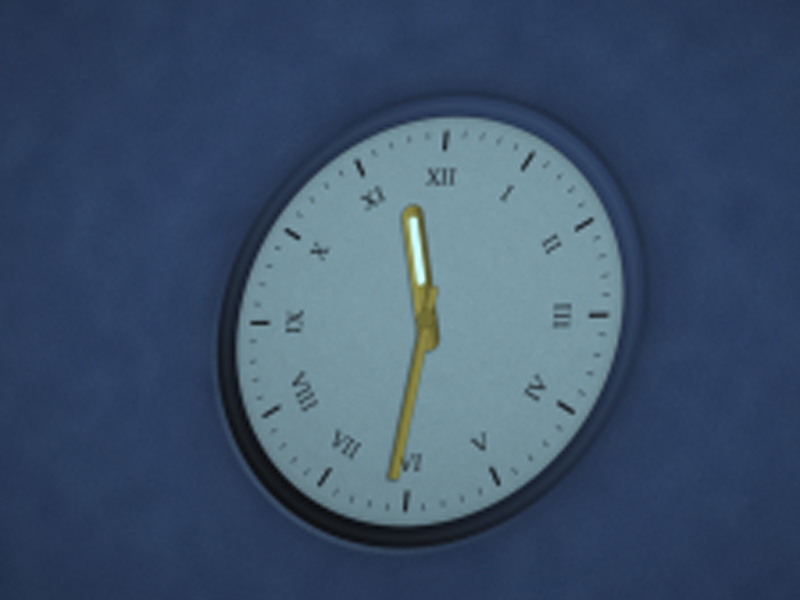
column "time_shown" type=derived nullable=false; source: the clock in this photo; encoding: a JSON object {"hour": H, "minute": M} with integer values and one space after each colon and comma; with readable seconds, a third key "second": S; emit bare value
{"hour": 11, "minute": 31}
